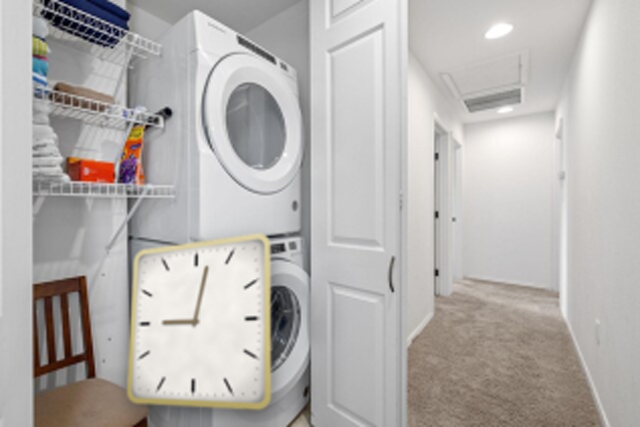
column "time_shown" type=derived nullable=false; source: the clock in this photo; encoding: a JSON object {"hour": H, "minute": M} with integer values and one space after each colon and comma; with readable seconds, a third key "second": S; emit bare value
{"hour": 9, "minute": 2}
